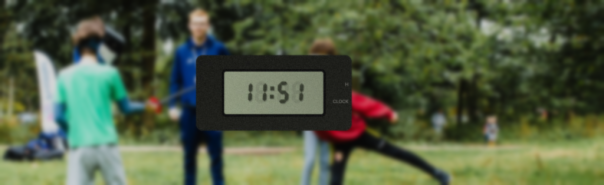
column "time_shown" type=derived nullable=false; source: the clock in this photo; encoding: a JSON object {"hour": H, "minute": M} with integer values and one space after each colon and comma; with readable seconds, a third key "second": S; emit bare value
{"hour": 11, "minute": 51}
